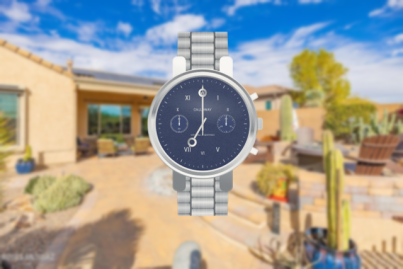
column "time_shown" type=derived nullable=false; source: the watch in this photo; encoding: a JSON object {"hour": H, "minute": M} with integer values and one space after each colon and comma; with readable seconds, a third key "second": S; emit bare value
{"hour": 7, "minute": 0}
